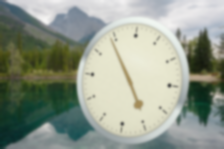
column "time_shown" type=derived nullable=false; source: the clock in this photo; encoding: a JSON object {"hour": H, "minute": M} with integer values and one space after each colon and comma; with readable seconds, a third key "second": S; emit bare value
{"hour": 4, "minute": 54}
